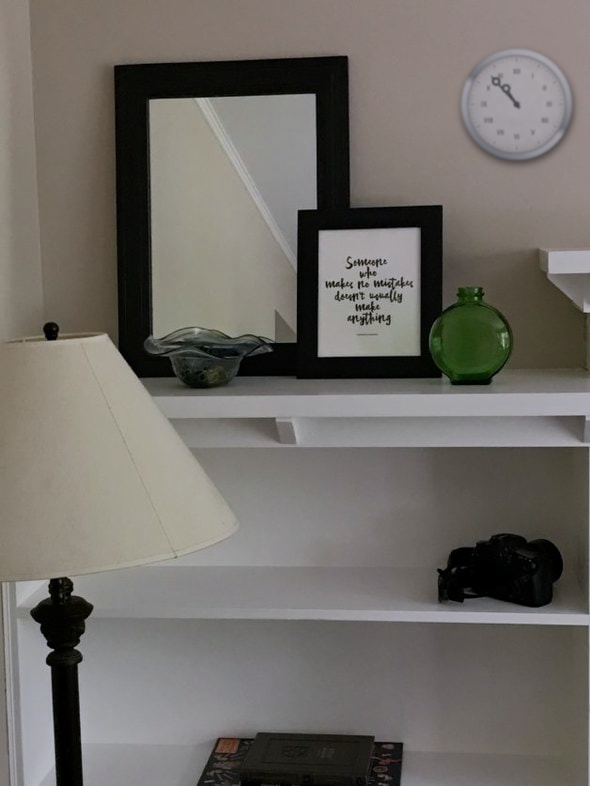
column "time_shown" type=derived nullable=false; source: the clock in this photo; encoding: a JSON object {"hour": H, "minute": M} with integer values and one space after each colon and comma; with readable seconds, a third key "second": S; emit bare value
{"hour": 10, "minute": 53}
